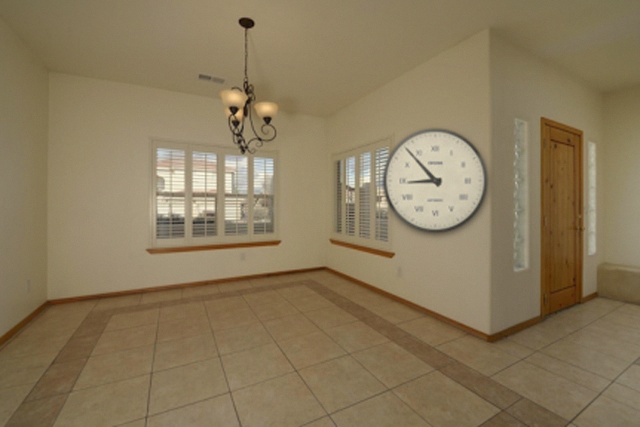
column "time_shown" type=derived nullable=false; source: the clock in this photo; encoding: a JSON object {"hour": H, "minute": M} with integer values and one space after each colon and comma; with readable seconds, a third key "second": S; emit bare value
{"hour": 8, "minute": 53}
